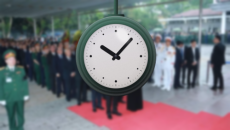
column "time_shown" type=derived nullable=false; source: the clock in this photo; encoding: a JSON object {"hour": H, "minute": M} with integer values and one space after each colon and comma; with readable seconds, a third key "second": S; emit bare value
{"hour": 10, "minute": 7}
